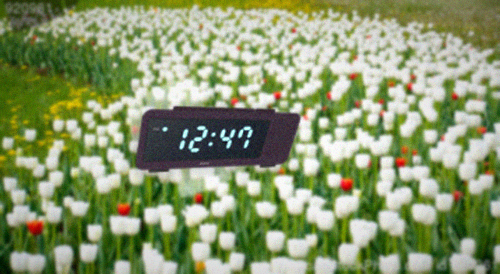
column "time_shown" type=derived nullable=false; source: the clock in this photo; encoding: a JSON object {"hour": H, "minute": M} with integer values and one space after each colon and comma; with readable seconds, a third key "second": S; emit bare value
{"hour": 12, "minute": 47}
